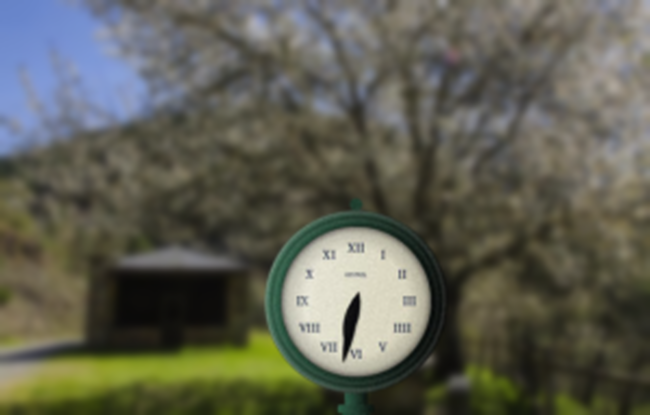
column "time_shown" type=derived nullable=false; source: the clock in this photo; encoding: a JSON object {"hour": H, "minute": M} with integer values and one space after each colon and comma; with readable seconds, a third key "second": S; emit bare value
{"hour": 6, "minute": 32}
